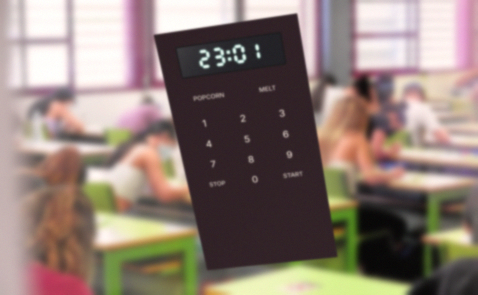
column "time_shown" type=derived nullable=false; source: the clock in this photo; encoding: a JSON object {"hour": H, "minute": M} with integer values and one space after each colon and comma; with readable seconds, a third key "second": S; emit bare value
{"hour": 23, "minute": 1}
